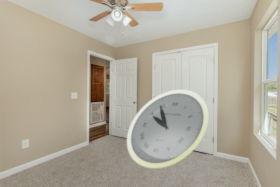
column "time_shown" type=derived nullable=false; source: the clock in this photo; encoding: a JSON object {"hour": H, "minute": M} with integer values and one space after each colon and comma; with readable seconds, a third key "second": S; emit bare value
{"hour": 9, "minute": 54}
